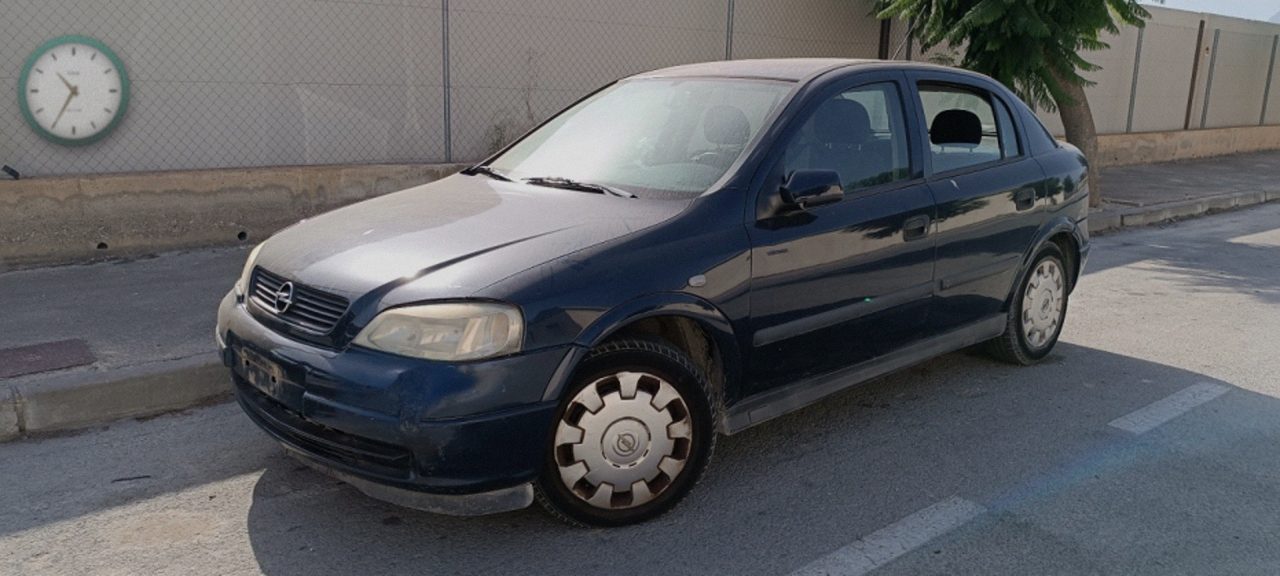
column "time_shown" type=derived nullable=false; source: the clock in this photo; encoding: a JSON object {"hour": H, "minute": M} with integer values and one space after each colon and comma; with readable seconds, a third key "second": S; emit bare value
{"hour": 10, "minute": 35}
